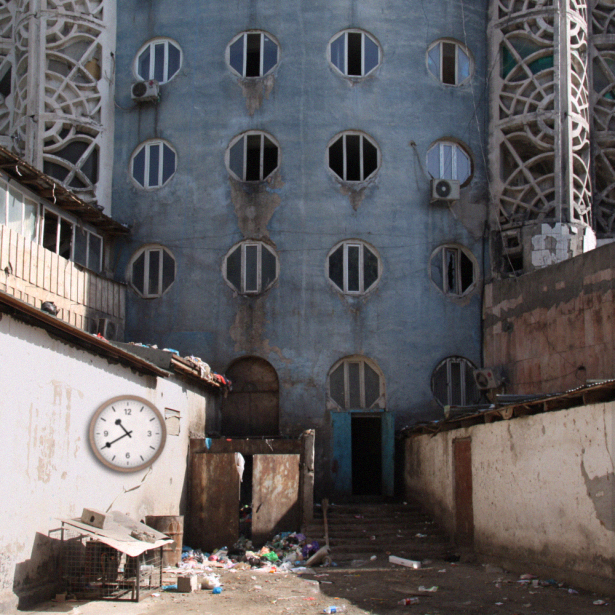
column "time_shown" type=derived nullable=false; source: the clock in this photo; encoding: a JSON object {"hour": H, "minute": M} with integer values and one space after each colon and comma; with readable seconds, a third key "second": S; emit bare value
{"hour": 10, "minute": 40}
